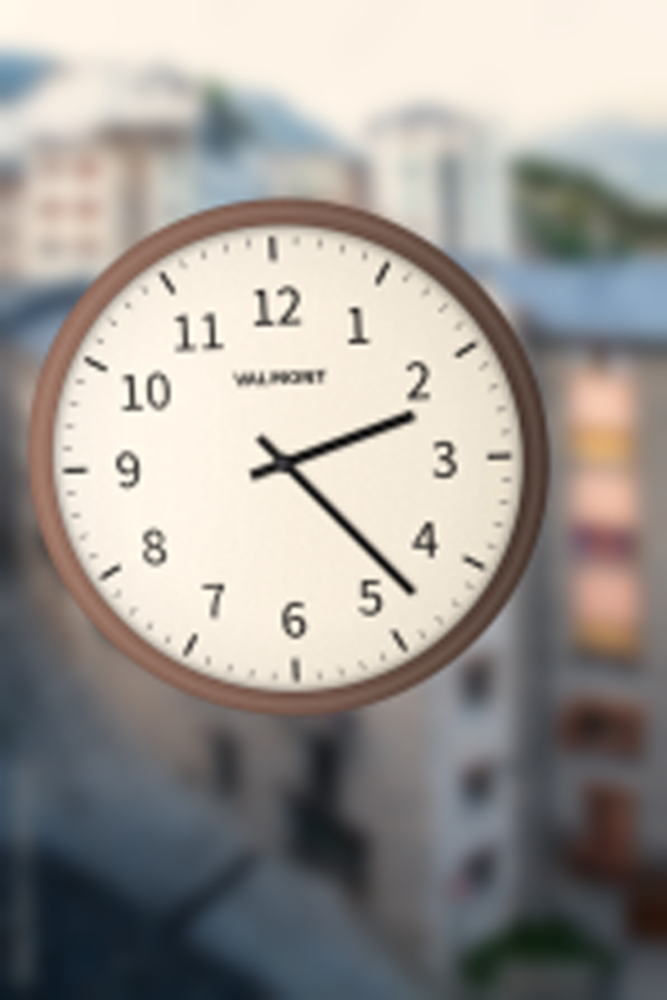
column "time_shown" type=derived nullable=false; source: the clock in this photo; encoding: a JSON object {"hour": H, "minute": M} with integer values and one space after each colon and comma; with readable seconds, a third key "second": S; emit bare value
{"hour": 2, "minute": 23}
